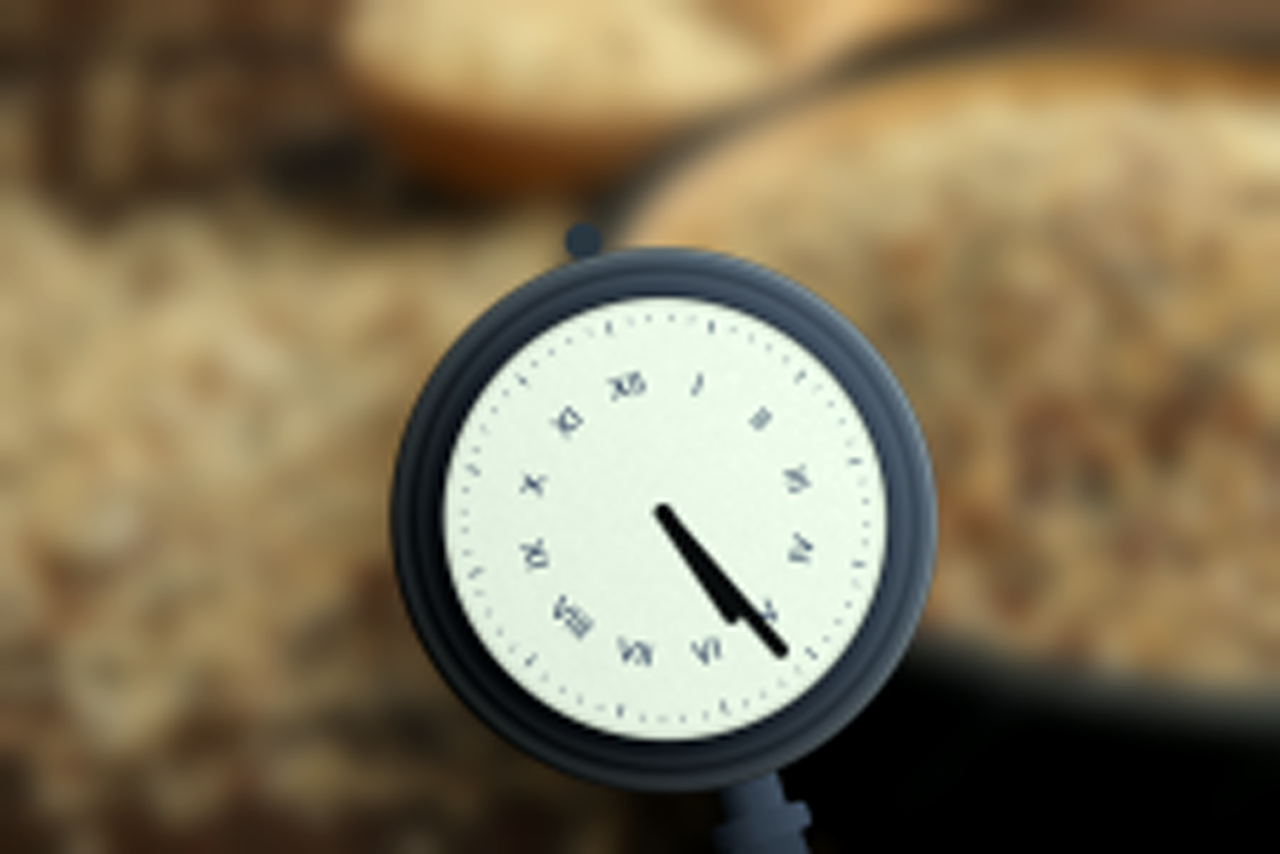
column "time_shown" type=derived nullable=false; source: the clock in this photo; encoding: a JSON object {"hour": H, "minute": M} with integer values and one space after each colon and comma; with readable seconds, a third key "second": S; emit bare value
{"hour": 5, "minute": 26}
